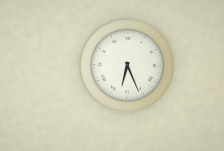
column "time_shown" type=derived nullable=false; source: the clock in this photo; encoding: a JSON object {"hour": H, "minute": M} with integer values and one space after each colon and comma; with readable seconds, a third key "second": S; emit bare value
{"hour": 6, "minute": 26}
